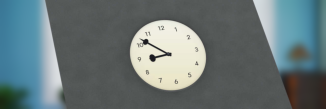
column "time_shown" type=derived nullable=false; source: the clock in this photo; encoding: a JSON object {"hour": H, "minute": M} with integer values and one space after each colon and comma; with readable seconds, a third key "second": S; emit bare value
{"hour": 8, "minute": 52}
